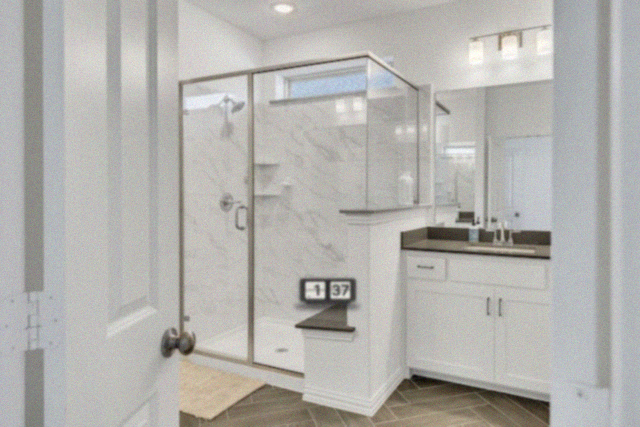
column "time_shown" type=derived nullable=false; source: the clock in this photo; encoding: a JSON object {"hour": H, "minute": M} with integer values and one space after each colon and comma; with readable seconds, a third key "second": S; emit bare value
{"hour": 1, "minute": 37}
